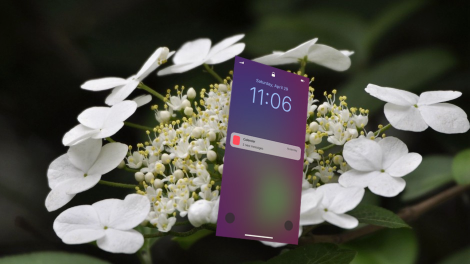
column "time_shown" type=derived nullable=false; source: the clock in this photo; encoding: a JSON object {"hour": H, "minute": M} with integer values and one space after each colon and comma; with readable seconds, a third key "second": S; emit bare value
{"hour": 11, "minute": 6}
